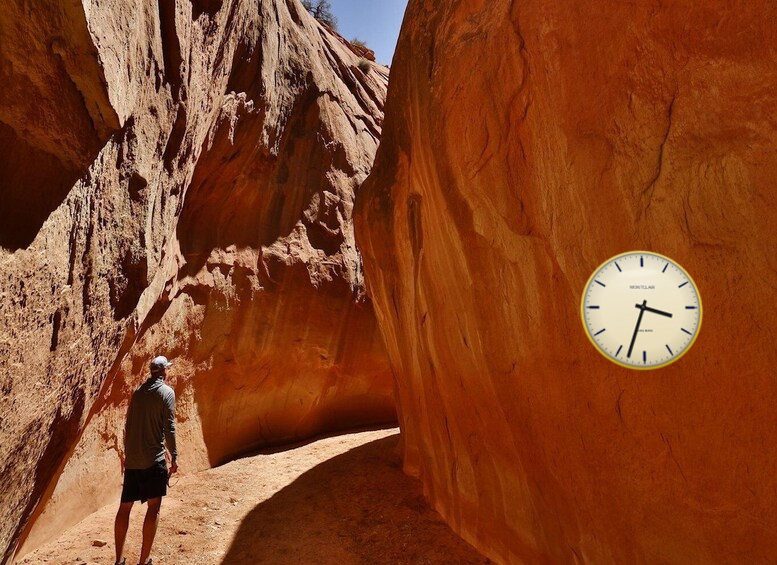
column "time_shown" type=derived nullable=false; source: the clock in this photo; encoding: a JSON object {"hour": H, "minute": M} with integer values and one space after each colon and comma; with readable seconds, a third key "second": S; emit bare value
{"hour": 3, "minute": 33}
